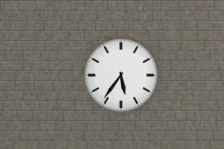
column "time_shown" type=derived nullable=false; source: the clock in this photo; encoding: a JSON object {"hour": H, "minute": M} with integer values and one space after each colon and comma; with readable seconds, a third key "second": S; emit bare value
{"hour": 5, "minute": 36}
